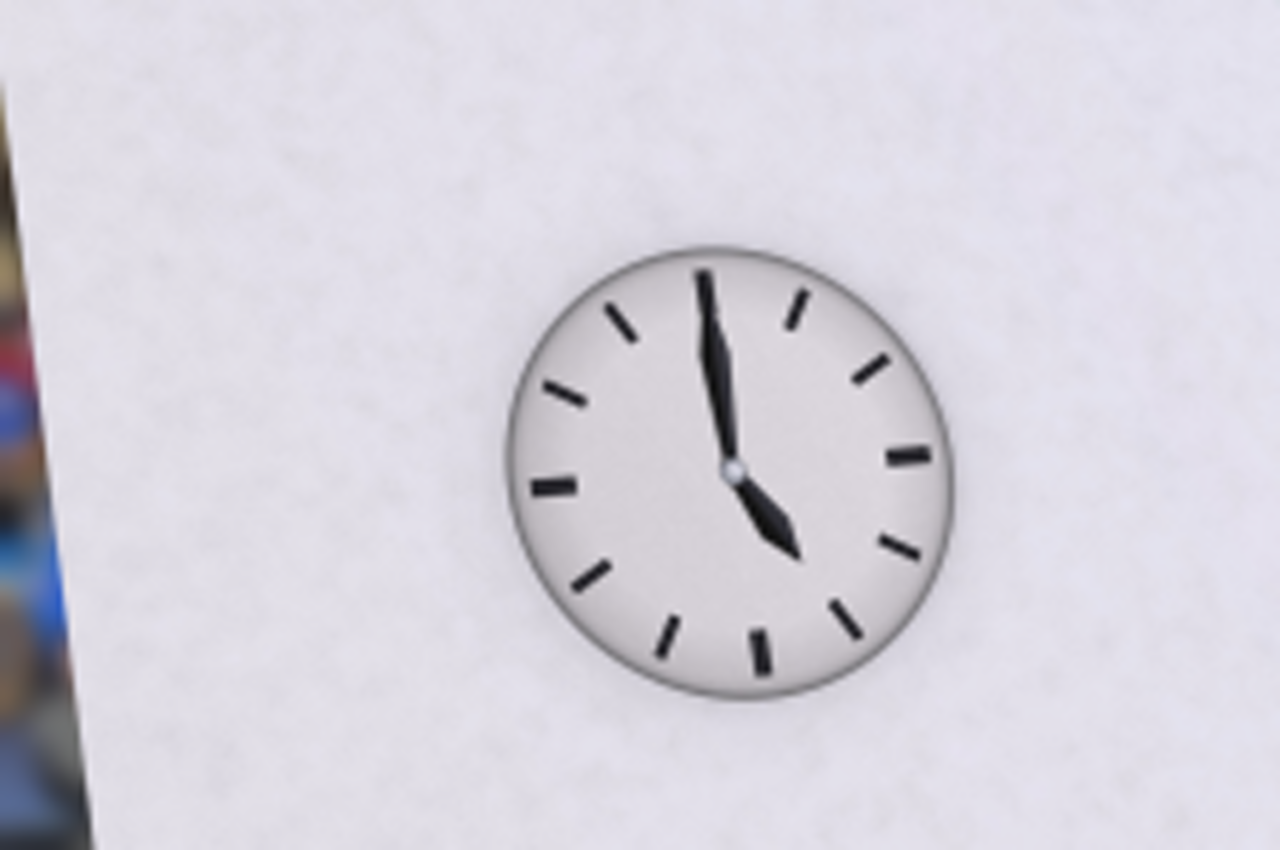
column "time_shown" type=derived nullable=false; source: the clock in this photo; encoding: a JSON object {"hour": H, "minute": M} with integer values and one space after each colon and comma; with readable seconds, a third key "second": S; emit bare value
{"hour": 5, "minute": 0}
